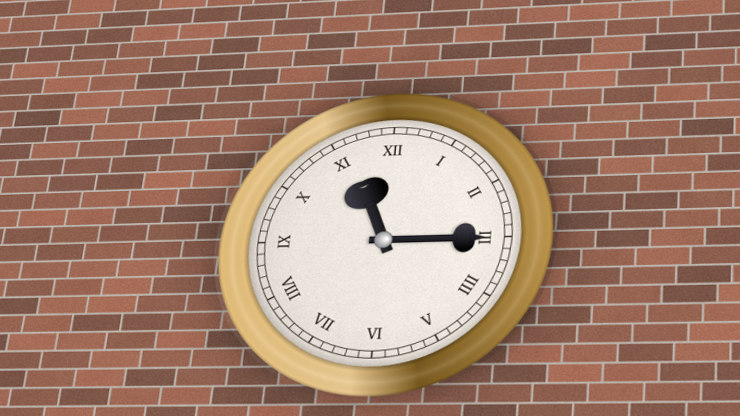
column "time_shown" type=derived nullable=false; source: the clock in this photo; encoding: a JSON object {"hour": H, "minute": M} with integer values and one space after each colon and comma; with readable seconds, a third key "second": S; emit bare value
{"hour": 11, "minute": 15}
